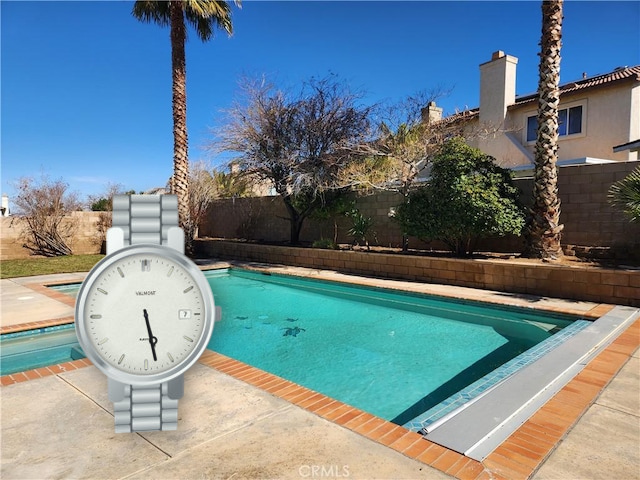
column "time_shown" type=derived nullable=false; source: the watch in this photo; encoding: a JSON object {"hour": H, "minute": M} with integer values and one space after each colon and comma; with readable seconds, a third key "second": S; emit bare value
{"hour": 5, "minute": 28}
